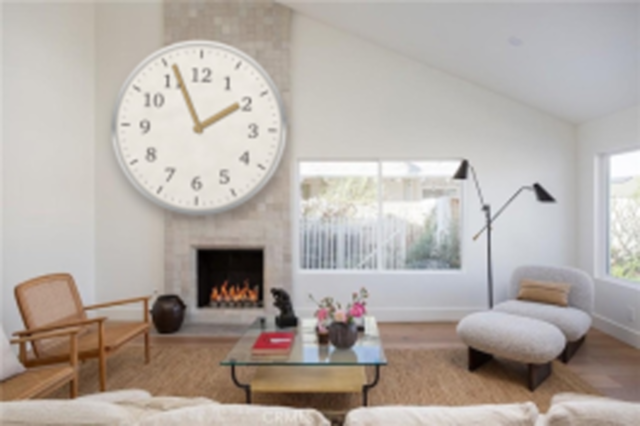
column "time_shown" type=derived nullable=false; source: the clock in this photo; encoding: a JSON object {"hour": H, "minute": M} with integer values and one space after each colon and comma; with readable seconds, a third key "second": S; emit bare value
{"hour": 1, "minute": 56}
